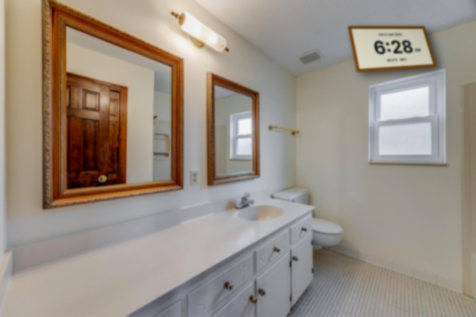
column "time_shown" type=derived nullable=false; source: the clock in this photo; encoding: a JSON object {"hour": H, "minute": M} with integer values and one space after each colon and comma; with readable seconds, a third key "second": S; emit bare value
{"hour": 6, "minute": 28}
